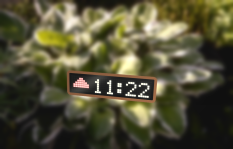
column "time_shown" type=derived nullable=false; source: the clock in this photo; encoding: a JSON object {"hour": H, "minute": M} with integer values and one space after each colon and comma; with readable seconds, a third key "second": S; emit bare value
{"hour": 11, "minute": 22}
